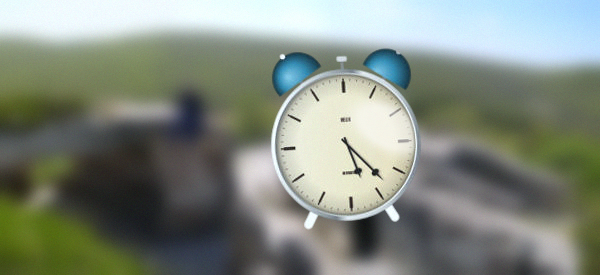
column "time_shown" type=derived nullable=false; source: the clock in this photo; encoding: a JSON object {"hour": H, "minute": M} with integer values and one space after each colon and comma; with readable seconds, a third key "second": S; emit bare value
{"hour": 5, "minute": 23}
